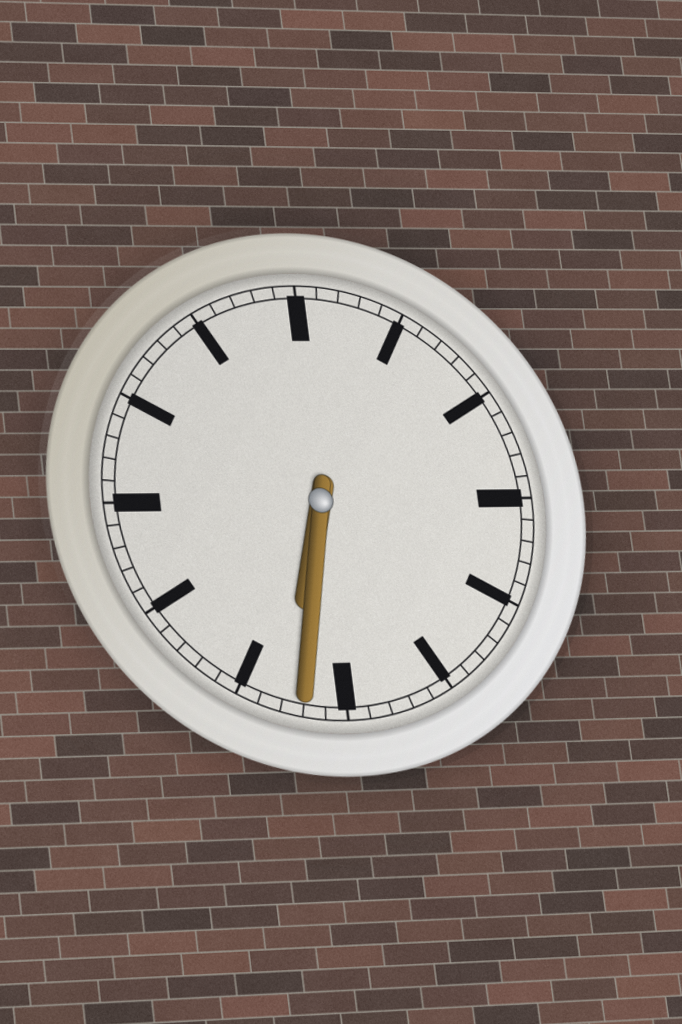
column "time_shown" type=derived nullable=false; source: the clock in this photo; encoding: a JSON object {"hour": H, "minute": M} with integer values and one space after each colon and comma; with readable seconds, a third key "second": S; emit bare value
{"hour": 6, "minute": 32}
